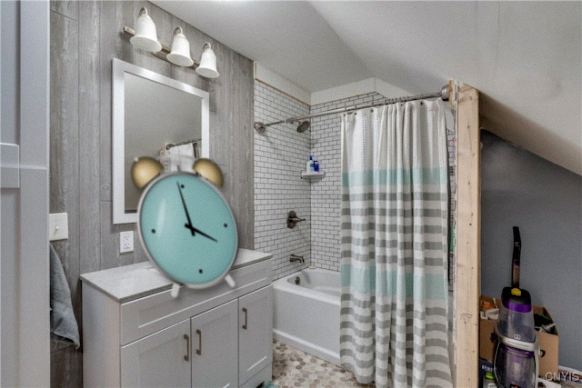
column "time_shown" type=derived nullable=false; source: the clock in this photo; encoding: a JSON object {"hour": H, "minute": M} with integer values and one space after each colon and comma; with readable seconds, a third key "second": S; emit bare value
{"hour": 3, "minute": 59}
